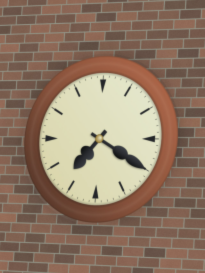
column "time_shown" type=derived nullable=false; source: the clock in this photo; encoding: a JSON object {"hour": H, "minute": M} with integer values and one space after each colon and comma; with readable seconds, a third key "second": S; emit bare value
{"hour": 7, "minute": 20}
